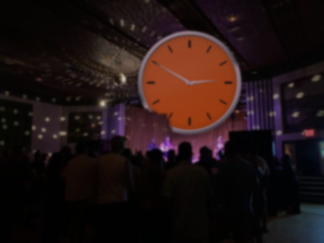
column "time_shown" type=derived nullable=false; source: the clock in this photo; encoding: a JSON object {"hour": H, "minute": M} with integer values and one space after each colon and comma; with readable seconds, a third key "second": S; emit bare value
{"hour": 2, "minute": 50}
